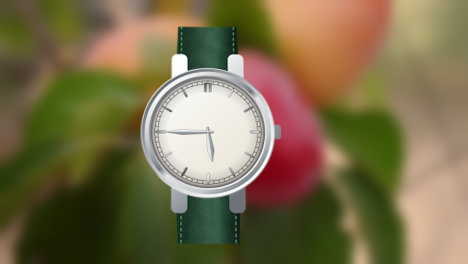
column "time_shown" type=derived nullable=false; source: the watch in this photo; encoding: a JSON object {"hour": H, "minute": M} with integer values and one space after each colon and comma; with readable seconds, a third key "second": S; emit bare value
{"hour": 5, "minute": 45}
